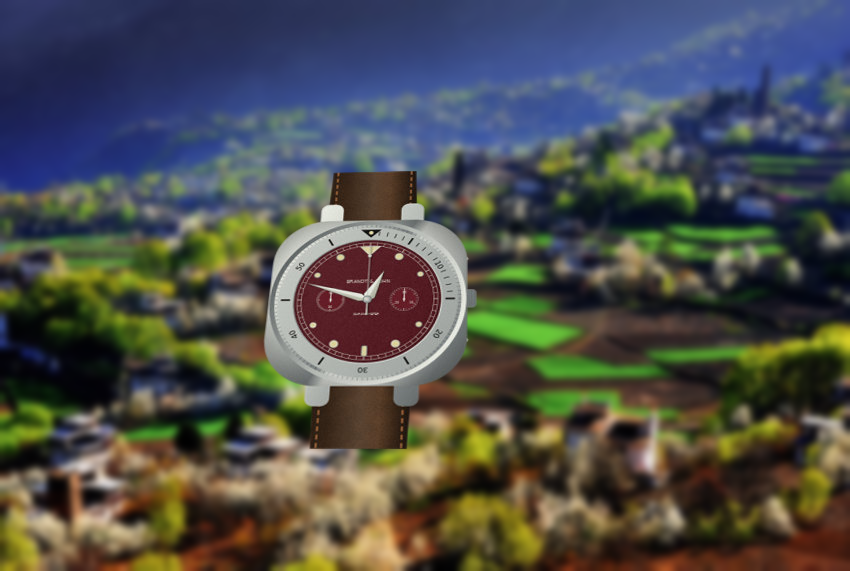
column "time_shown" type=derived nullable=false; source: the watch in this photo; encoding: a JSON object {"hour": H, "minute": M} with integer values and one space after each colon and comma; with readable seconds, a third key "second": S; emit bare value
{"hour": 12, "minute": 48}
